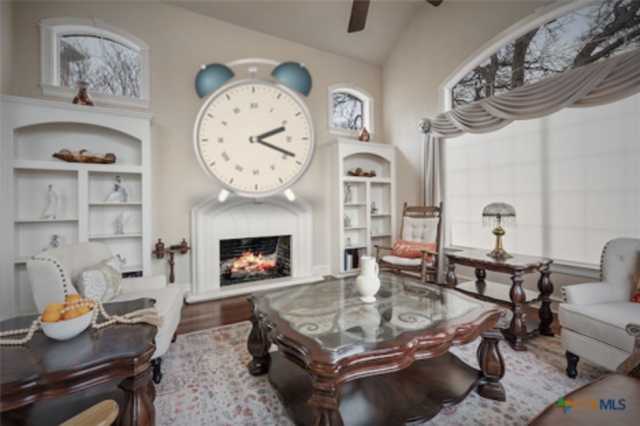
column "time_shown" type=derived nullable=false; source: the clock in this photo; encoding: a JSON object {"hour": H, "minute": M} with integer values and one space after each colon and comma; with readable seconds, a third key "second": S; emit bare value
{"hour": 2, "minute": 19}
